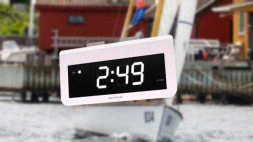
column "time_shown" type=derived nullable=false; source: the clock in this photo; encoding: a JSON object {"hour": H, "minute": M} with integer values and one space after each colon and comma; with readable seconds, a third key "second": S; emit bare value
{"hour": 2, "minute": 49}
